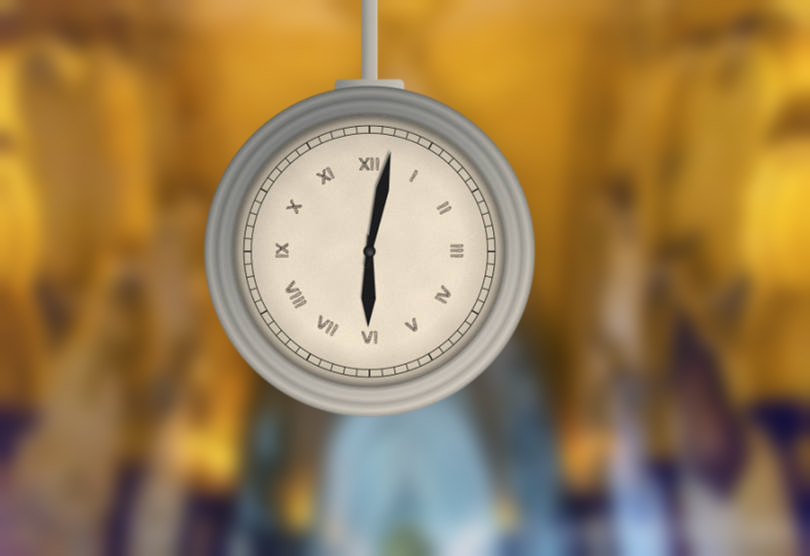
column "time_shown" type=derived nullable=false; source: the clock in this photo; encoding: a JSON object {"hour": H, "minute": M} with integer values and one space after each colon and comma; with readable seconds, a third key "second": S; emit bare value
{"hour": 6, "minute": 2}
